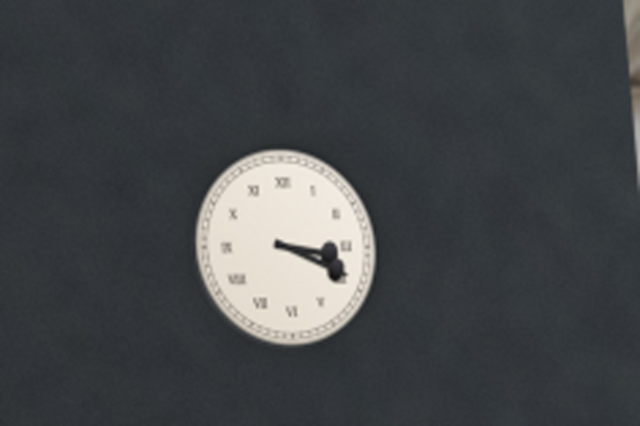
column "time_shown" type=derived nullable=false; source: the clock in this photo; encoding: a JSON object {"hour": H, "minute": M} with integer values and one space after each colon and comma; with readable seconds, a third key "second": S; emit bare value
{"hour": 3, "minute": 19}
